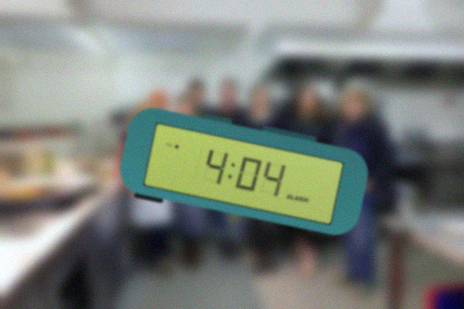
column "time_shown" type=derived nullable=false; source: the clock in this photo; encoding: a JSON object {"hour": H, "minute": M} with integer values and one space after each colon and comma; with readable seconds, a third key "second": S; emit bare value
{"hour": 4, "minute": 4}
